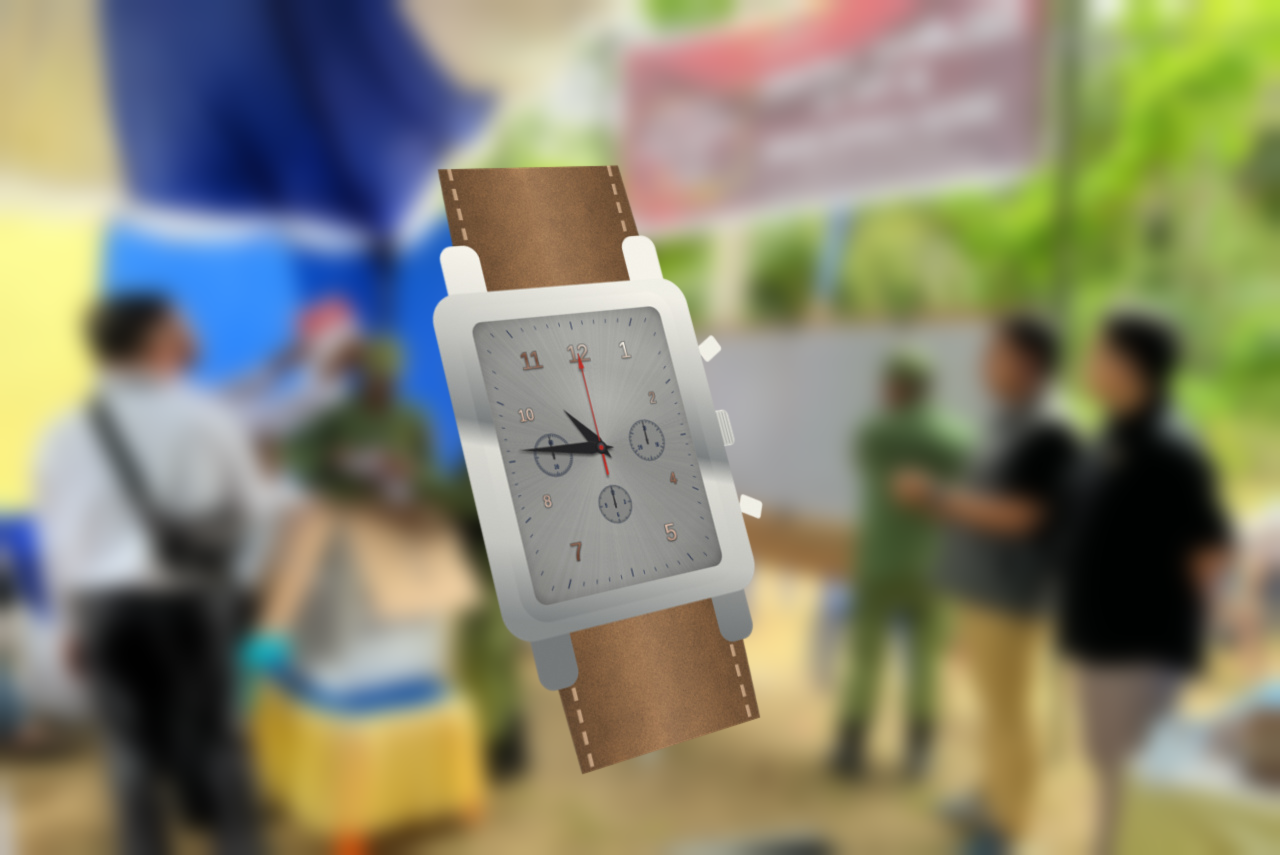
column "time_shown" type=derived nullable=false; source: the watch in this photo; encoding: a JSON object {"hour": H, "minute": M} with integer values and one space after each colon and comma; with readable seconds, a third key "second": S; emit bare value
{"hour": 10, "minute": 46}
